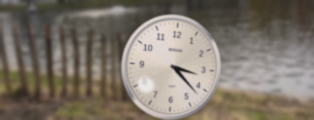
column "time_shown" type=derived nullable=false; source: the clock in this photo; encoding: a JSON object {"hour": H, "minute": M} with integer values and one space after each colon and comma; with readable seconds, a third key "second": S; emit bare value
{"hour": 3, "minute": 22}
